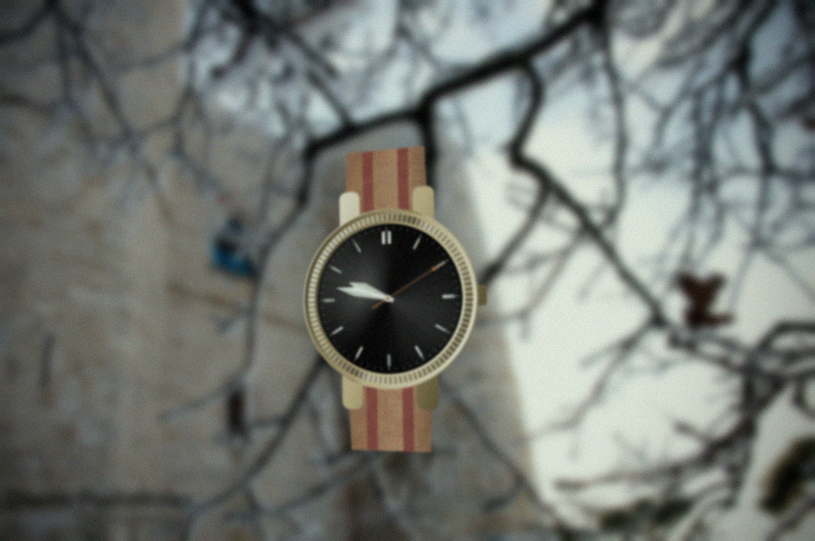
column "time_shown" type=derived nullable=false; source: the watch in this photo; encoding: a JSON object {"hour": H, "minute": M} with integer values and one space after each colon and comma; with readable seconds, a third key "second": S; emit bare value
{"hour": 9, "minute": 47, "second": 10}
